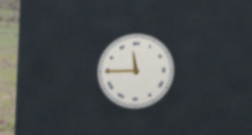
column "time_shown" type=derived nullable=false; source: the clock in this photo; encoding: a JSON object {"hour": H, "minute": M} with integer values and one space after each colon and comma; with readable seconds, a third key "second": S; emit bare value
{"hour": 11, "minute": 45}
